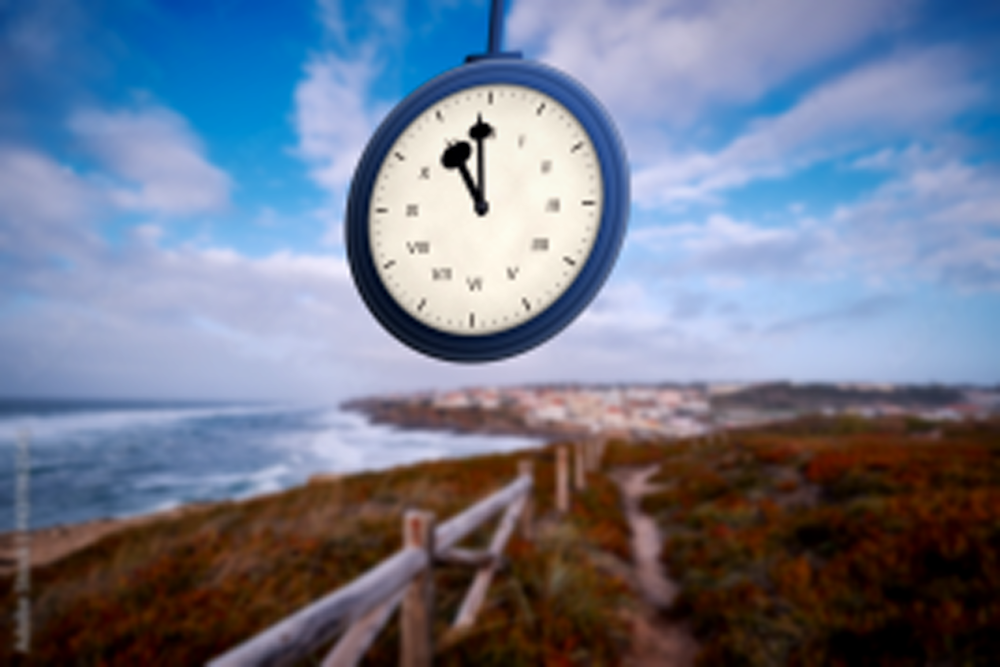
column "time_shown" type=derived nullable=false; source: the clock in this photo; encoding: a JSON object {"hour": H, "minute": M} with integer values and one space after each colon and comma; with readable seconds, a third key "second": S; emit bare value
{"hour": 10, "minute": 59}
